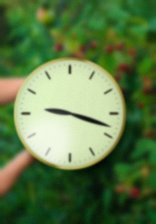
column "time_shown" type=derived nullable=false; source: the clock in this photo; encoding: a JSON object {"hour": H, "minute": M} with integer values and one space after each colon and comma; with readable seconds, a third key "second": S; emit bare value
{"hour": 9, "minute": 18}
